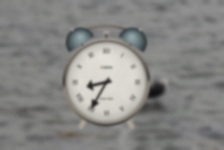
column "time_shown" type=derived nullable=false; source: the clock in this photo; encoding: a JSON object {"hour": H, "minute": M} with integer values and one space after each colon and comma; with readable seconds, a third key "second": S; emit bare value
{"hour": 8, "minute": 35}
